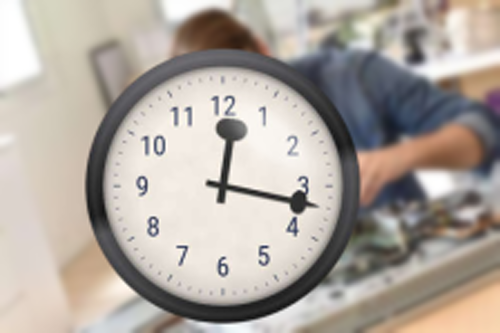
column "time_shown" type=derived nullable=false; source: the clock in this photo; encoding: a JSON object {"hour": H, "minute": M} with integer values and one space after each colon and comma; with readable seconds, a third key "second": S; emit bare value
{"hour": 12, "minute": 17}
